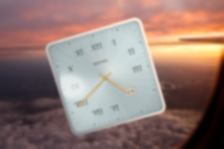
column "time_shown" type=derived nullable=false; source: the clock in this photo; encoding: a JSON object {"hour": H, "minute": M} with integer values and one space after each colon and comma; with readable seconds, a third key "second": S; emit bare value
{"hour": 4, "minute": 40}
